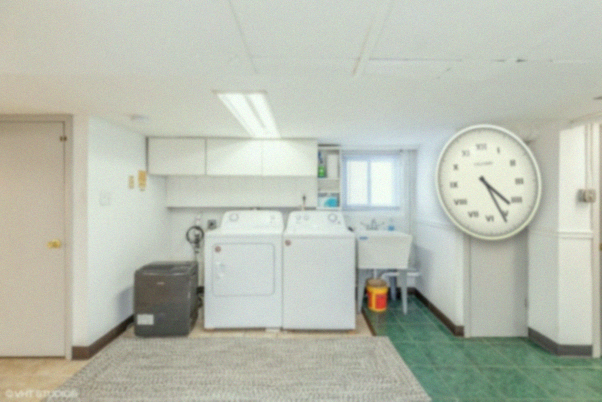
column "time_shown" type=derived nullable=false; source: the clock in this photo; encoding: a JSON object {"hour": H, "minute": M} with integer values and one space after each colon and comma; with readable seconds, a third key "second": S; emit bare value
{"hour": 4, "minute": 26}
